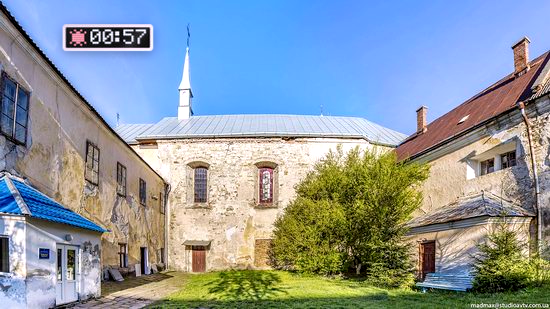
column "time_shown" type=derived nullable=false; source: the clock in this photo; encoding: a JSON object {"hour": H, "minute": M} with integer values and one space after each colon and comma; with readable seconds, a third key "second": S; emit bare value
{"hour": 0, "minute": 57}
